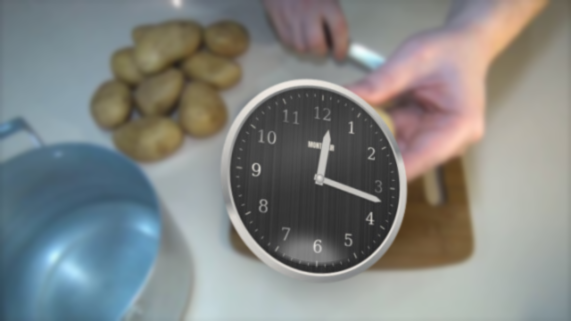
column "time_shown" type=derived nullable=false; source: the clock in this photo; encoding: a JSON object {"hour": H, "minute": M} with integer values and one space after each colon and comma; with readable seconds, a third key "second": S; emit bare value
{"hour": 12, "minute": 17}
